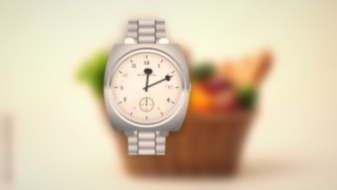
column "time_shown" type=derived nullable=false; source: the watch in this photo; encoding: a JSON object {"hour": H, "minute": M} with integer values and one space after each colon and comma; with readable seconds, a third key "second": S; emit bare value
{"hour": 12, "minute": 11}
